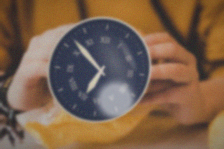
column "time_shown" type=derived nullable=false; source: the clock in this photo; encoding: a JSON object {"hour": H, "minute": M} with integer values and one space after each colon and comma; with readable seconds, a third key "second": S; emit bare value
{"hour": 6, "minute": 52}
